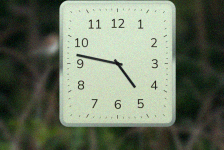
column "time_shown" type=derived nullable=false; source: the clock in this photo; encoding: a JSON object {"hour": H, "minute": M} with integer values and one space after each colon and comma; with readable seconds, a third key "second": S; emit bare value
{"hour": 4, "minute": 47}
